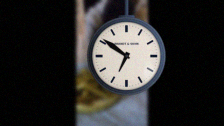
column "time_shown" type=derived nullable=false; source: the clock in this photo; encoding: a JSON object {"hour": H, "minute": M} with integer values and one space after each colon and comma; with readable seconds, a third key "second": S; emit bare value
{"hour": 6, "minute": 51}
